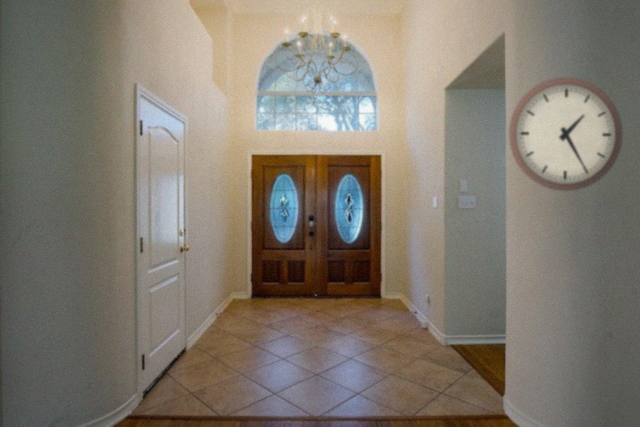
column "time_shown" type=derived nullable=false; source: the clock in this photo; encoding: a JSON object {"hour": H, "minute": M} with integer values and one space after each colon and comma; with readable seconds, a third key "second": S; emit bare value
{"hour": 1, "minute": 25}
